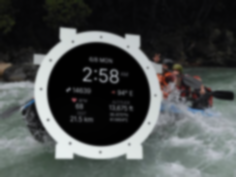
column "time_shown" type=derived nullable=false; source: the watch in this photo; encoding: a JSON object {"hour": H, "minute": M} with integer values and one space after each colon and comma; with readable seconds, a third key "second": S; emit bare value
{"hour": 2, "minute": 58}
